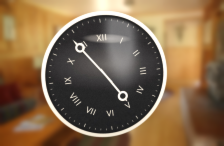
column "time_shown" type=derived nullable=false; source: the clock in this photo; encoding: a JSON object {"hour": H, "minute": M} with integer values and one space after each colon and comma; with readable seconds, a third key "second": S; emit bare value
{"hour": 4, "minute": 54}
